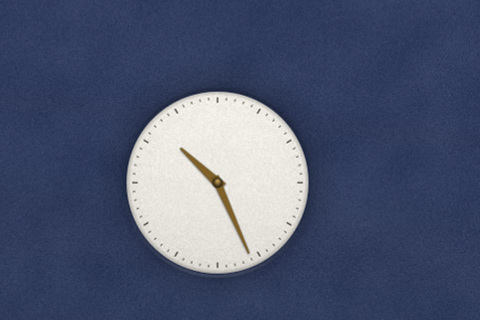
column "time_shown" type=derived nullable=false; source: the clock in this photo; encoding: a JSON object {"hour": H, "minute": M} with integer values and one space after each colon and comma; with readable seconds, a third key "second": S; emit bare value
{"hour": 10, "minute": 26}
